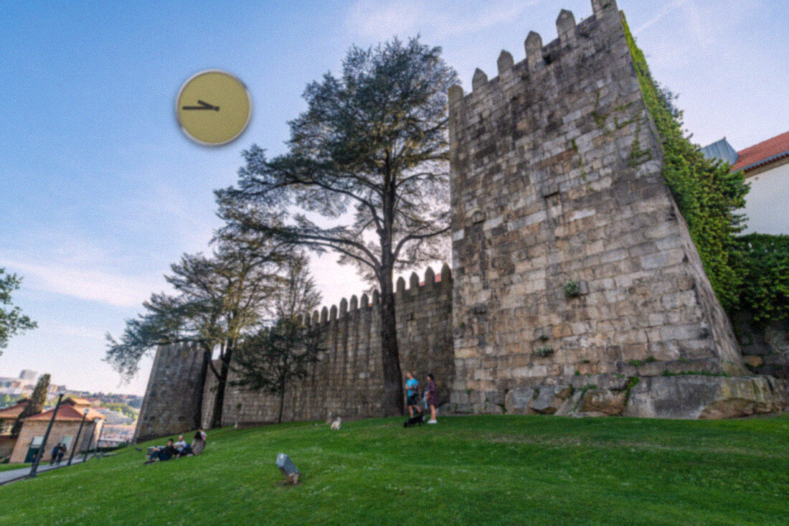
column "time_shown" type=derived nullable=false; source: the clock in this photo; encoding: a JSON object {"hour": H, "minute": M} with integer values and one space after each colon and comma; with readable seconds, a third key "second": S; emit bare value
{"hour": 9, "minute": 45}
